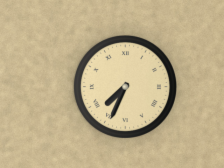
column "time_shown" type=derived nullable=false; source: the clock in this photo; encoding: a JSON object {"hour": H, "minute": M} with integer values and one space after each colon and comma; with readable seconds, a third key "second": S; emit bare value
{"hour": 7, "minute": 34}
